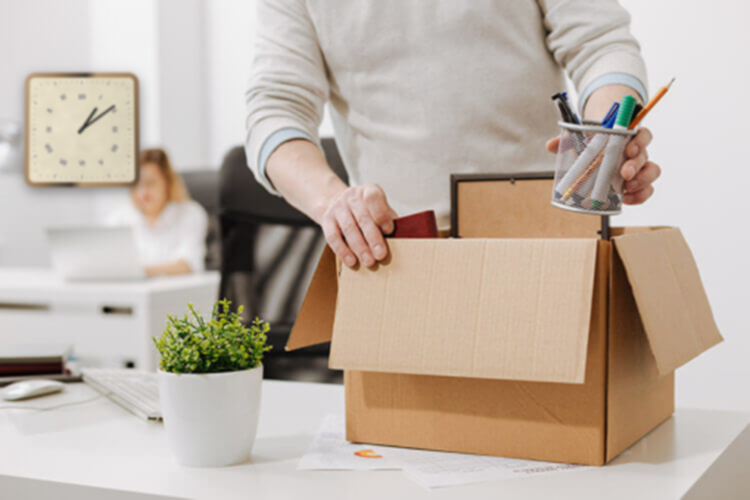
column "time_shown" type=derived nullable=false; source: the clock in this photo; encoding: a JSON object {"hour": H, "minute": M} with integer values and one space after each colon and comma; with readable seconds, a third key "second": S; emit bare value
{"hour": 1, "minute": 9}
